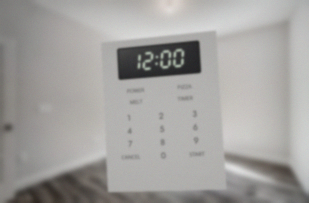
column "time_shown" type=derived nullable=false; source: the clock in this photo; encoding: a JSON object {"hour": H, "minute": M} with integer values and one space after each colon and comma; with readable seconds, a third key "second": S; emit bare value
{"hour": 12, "minute": 0}
